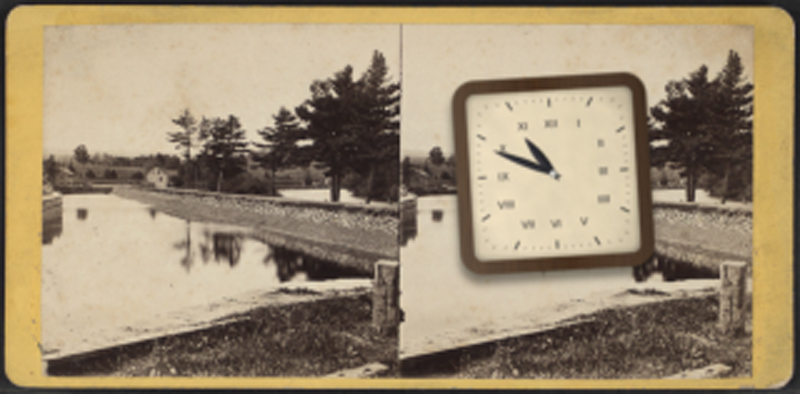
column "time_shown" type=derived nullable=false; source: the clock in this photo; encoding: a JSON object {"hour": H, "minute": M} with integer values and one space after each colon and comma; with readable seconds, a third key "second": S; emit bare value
{"hour": 10, "minute": 49}
